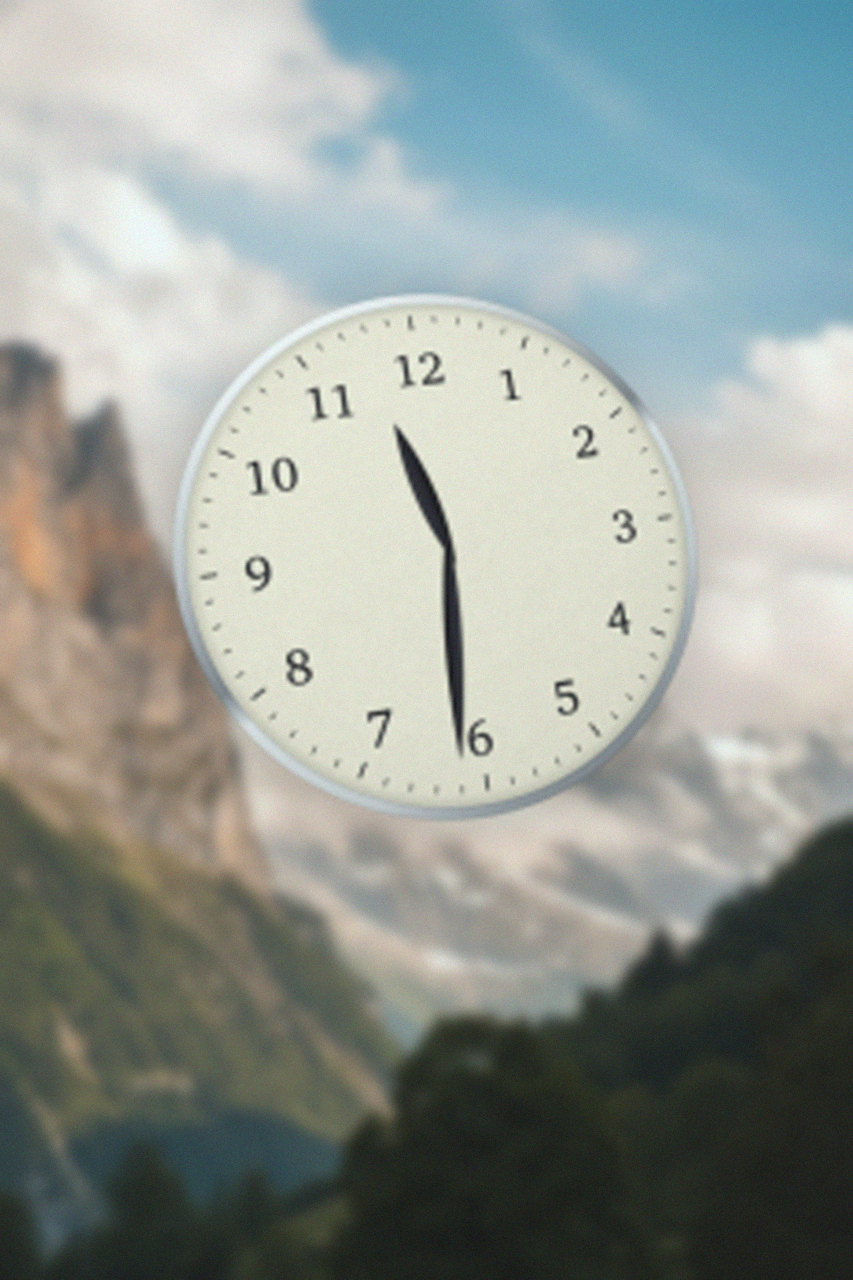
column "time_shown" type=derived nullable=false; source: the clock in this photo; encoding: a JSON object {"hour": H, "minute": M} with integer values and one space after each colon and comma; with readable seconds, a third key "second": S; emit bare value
{"hour": 11, "minute": 31}
